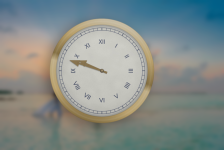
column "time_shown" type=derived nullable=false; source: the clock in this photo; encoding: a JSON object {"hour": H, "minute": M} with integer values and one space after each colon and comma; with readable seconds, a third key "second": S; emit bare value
{"hour": 9, "minute": 48}
